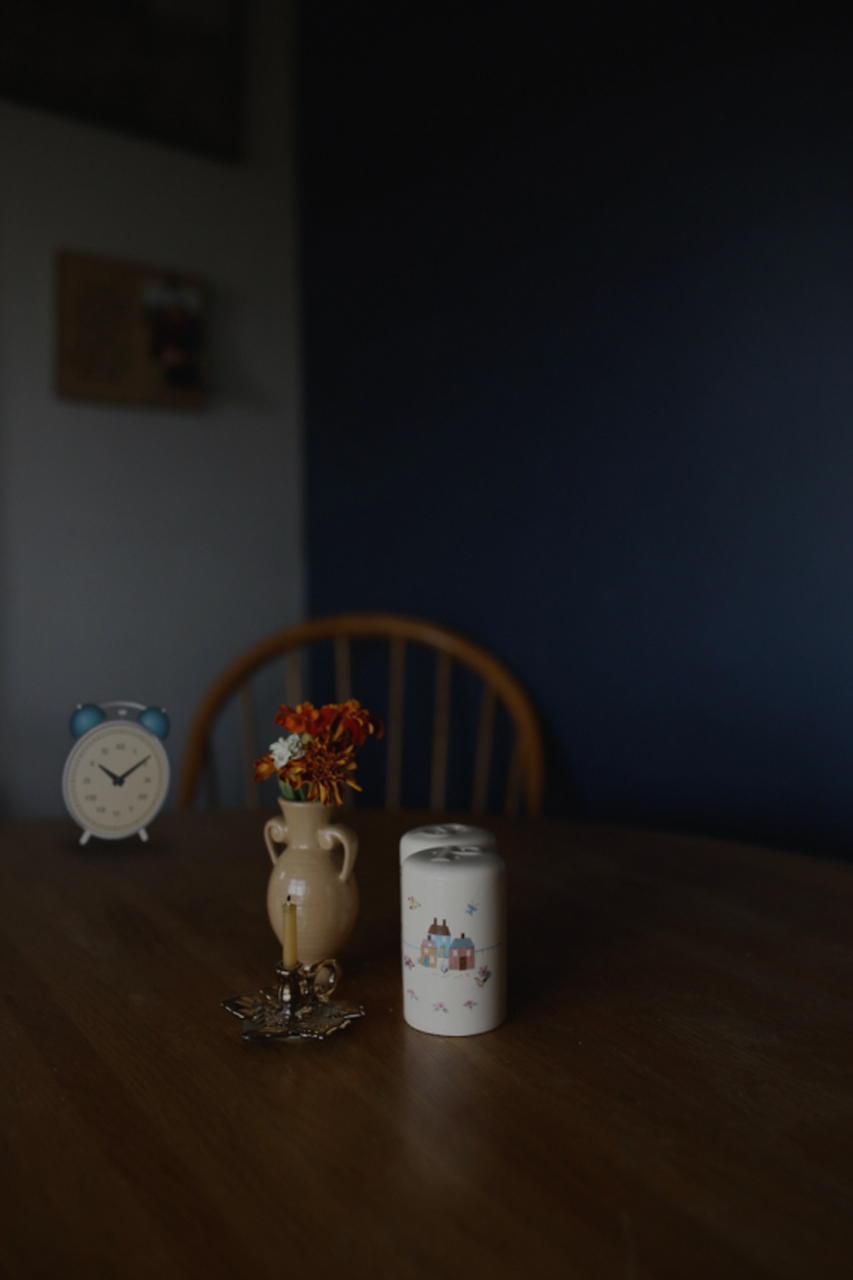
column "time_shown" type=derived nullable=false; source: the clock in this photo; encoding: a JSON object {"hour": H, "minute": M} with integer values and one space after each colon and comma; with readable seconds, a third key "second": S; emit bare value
{"hour": 10, "minute": 9}
